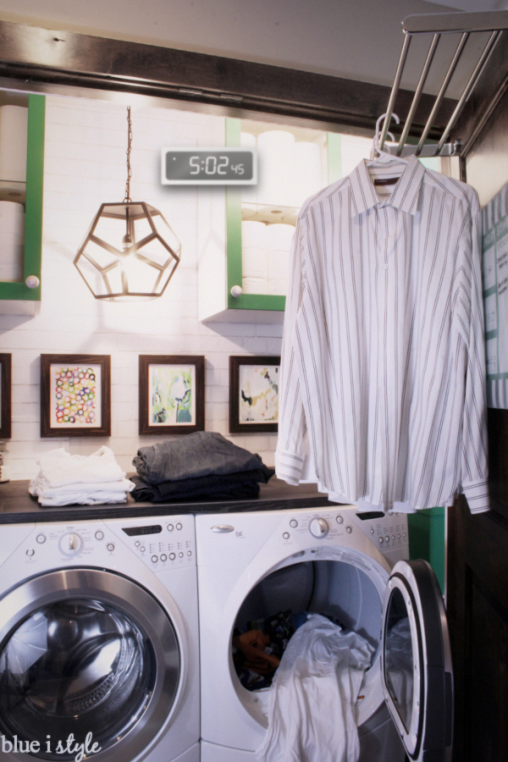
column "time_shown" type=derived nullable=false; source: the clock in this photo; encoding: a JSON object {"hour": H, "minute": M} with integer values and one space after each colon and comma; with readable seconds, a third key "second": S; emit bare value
{"hour": 5, "minute": 2}
